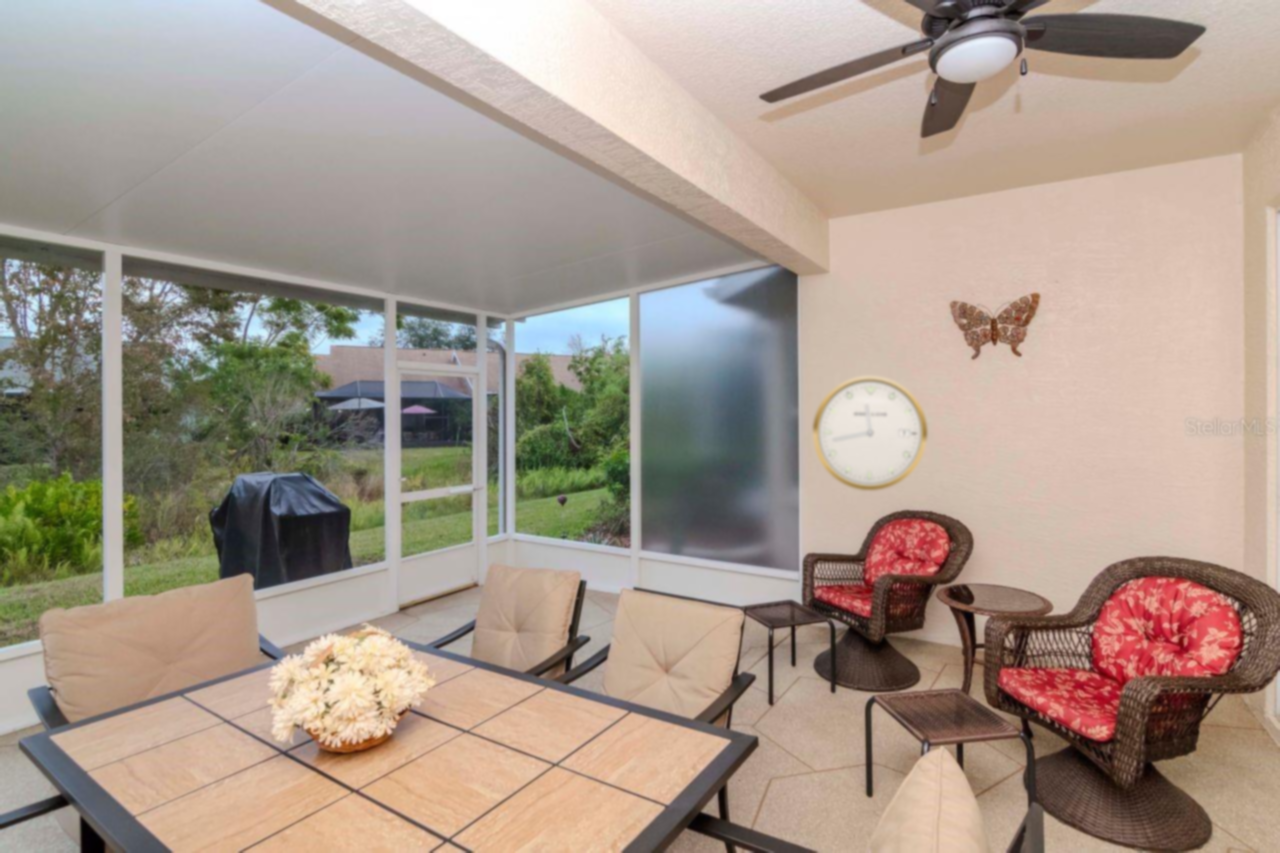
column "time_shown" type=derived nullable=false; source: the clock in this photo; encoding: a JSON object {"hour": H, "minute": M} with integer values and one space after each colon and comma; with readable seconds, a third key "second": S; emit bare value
{"hour": 11, "minute": 43}
